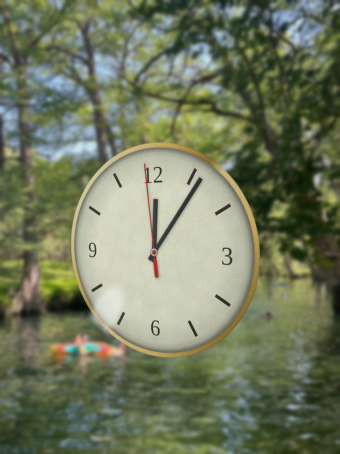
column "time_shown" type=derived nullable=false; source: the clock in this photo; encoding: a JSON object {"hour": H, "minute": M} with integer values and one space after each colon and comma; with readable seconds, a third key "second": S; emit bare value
{"hour": 12, "minute": 5, "second": 59}
